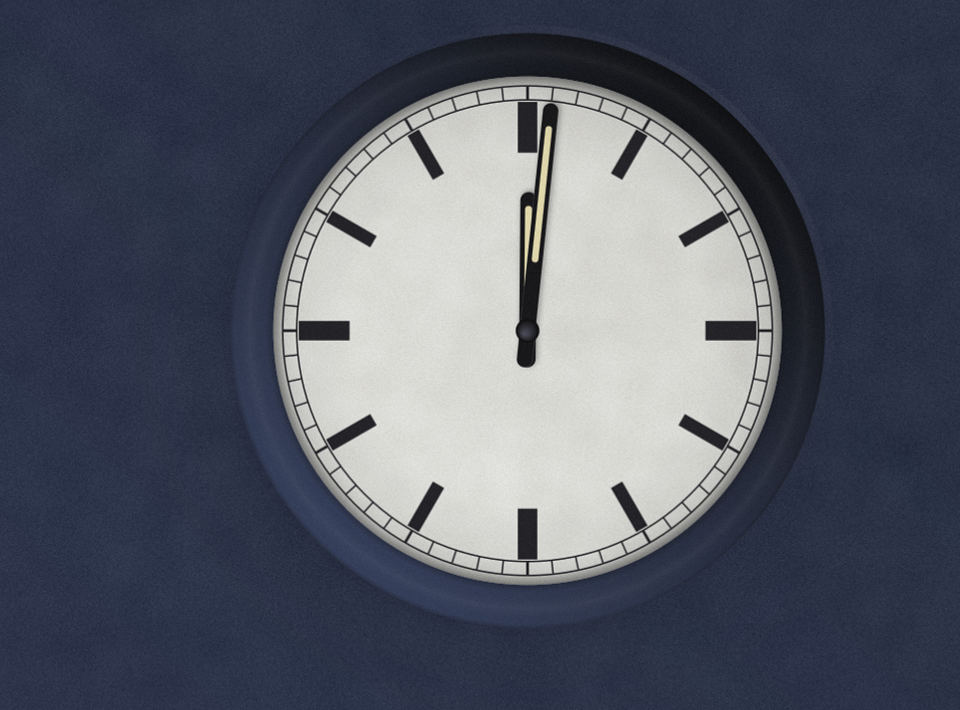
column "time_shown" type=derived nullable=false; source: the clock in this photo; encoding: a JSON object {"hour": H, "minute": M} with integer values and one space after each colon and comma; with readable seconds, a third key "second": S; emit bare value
{"hour": 12, "minute": 1}
